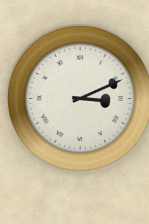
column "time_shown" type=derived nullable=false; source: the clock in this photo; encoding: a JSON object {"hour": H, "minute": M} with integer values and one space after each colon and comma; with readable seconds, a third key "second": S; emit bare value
{"hour": 3, "minute": 11}
